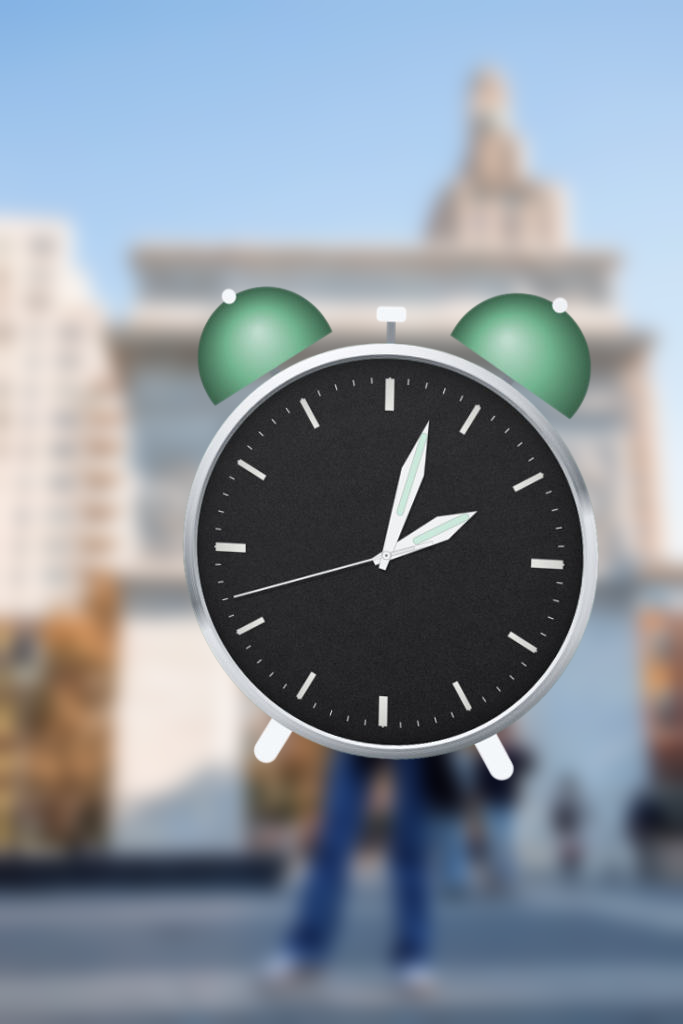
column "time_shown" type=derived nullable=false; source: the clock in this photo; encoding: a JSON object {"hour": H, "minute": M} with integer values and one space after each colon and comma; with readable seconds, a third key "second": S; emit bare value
{"hour": 2, "minute": 2, "second": 42}
